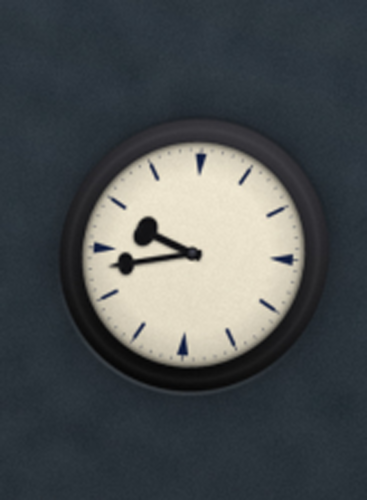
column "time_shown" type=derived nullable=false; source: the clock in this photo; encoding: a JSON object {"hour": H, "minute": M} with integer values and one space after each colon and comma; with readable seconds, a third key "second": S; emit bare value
{"hour": 9, "minute": 43}
